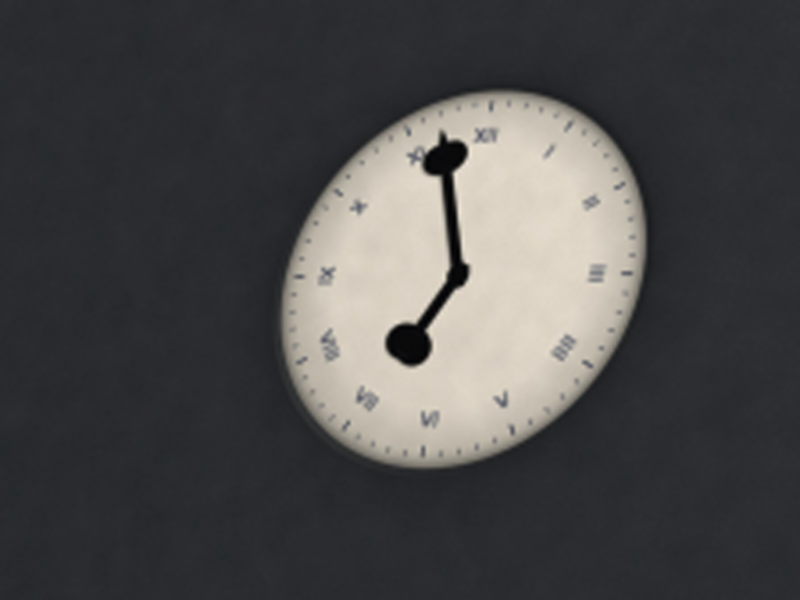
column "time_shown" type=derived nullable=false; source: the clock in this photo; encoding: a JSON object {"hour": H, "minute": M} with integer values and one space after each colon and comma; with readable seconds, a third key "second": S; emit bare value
{"hour": 6, "minute": 57}
